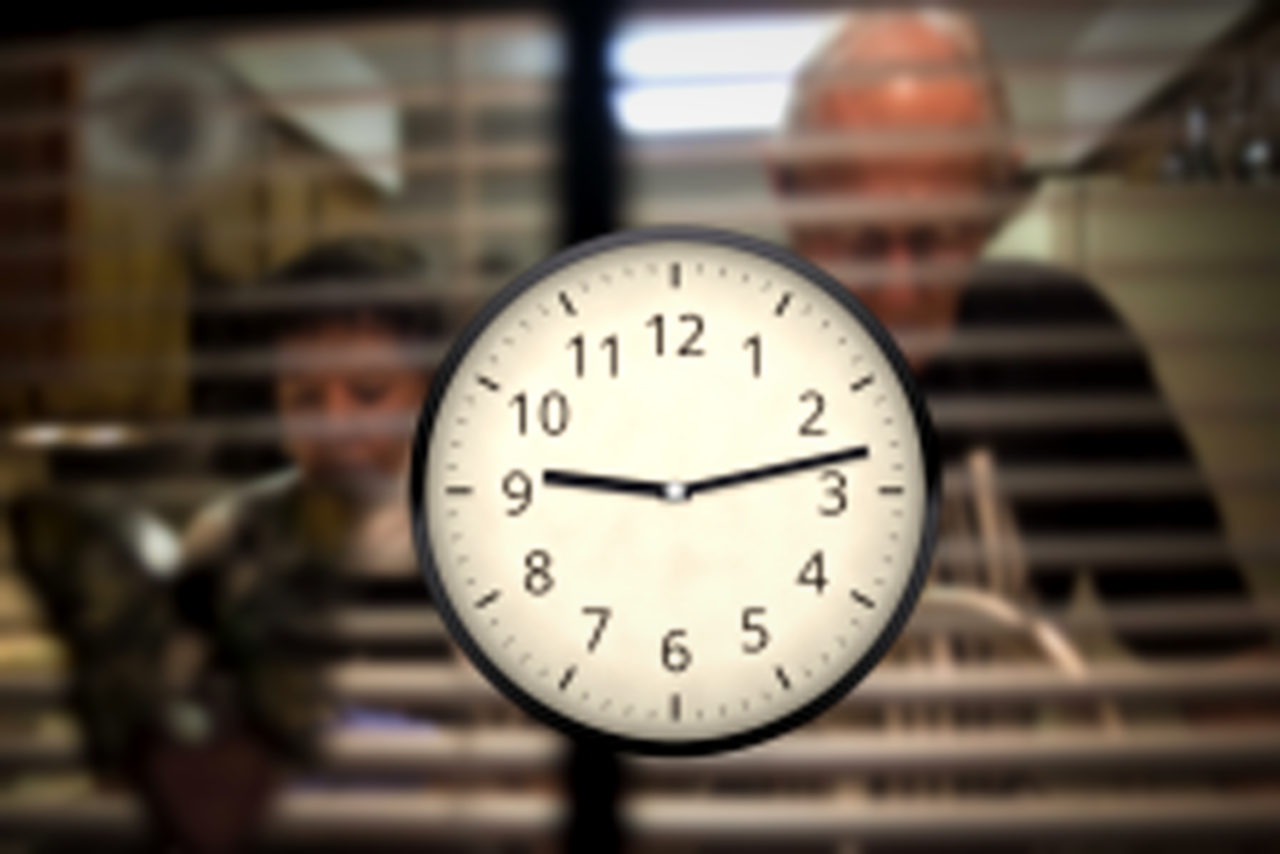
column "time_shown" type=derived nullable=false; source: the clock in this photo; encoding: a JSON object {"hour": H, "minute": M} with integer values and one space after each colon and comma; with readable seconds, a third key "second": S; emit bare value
{"hour": 9, "minute": 13}
